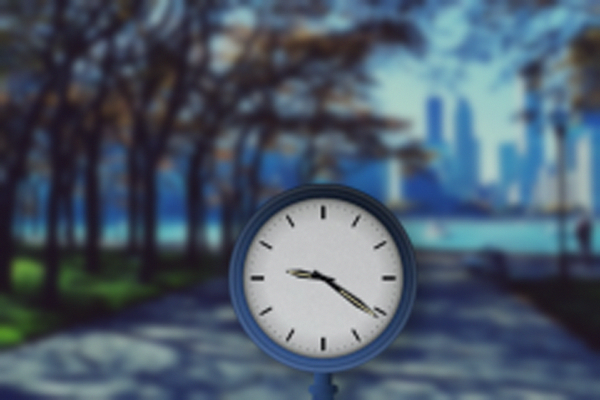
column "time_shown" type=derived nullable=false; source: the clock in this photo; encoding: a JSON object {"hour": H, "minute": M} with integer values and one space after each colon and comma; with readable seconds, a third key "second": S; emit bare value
{"hour": 9, "minute": 21}
